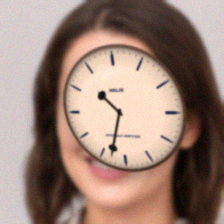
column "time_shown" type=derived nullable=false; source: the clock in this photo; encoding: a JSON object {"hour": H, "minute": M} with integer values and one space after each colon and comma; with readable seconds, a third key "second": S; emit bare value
{"hour": 10, "minute": 33}
